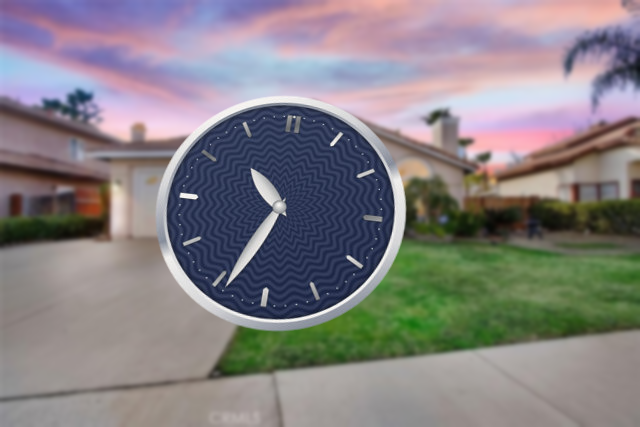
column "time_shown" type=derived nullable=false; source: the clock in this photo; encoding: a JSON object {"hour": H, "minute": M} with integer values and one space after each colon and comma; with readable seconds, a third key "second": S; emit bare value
{"hour": 10, "minute": 34}
